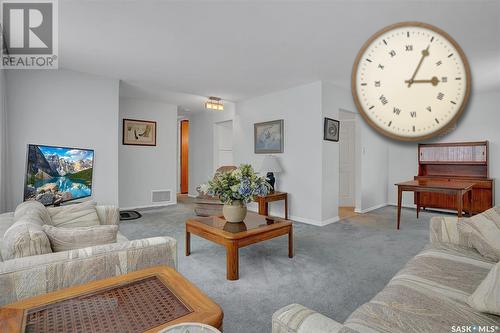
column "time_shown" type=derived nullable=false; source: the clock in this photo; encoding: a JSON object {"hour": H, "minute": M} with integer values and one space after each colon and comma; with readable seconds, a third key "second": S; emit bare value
{"hour": 3, "minute": 5}
